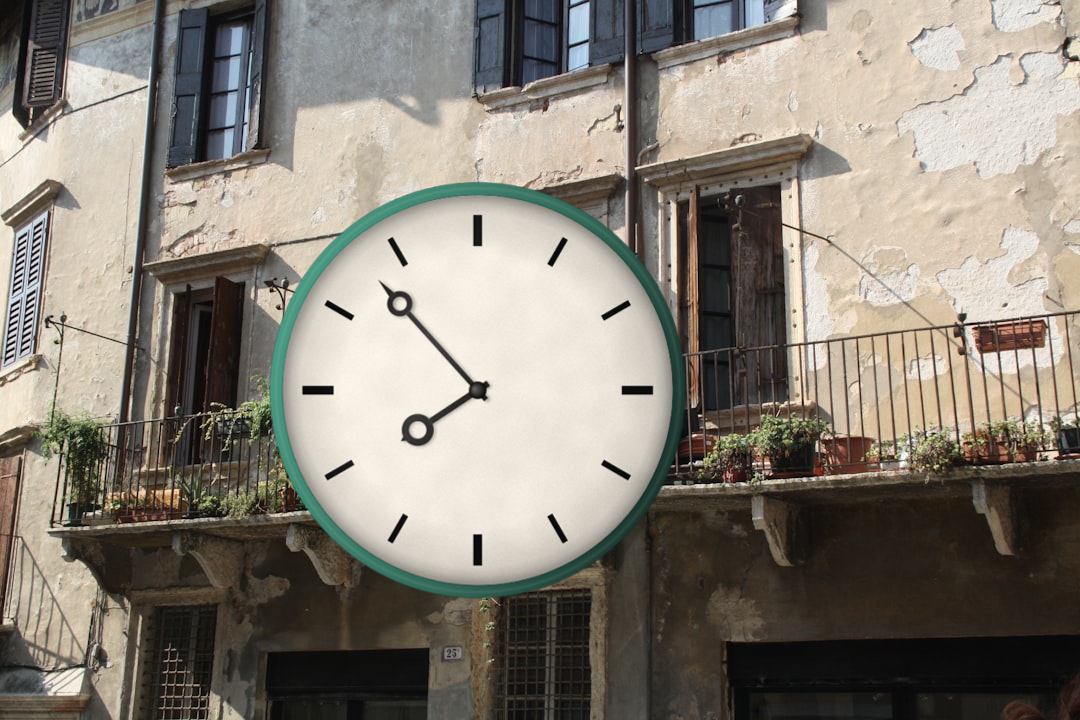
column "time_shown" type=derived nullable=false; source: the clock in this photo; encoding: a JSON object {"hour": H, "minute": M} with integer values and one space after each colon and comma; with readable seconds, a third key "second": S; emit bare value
{"hour": 7, "minute": 53}
